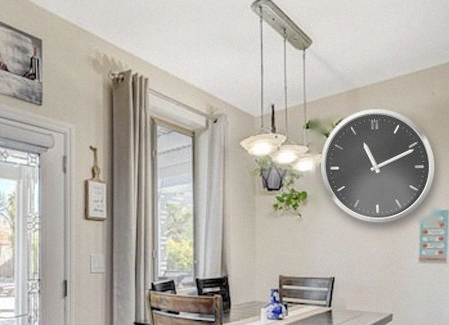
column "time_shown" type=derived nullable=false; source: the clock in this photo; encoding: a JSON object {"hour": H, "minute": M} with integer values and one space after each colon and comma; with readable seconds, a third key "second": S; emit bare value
{"hour": 11, "minute": 11}
